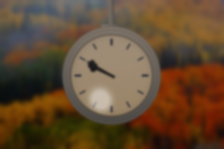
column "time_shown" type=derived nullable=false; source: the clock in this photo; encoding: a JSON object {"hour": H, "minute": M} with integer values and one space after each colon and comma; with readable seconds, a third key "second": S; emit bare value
{"hour": 9, "minute": 50}
